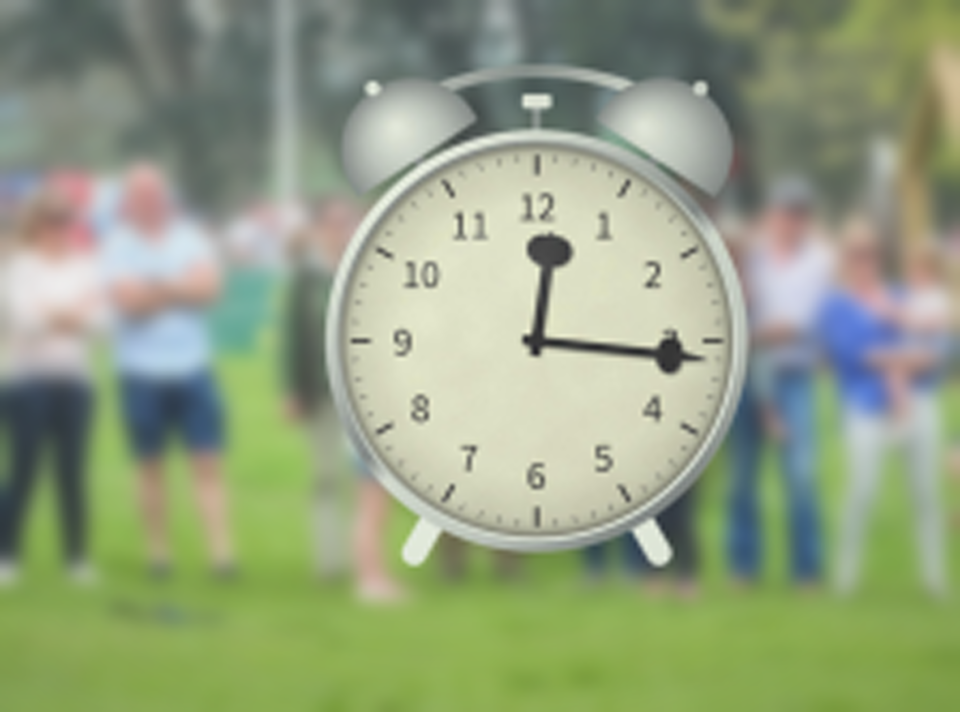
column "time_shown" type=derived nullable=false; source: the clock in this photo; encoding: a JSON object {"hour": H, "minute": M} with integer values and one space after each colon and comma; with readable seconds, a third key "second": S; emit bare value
{"hour": 12, "minute": 16}
